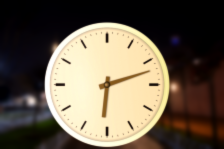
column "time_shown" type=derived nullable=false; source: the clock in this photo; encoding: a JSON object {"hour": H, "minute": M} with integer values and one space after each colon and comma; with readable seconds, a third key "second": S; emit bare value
{"hour": 6, "minute": 12}
